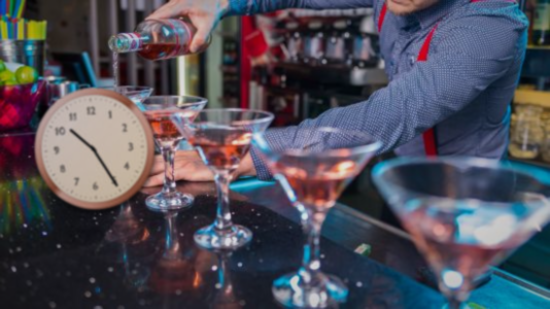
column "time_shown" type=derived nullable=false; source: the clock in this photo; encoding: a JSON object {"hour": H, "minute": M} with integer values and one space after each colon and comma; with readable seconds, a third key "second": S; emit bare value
{"hour": 10, "minute": 25}
